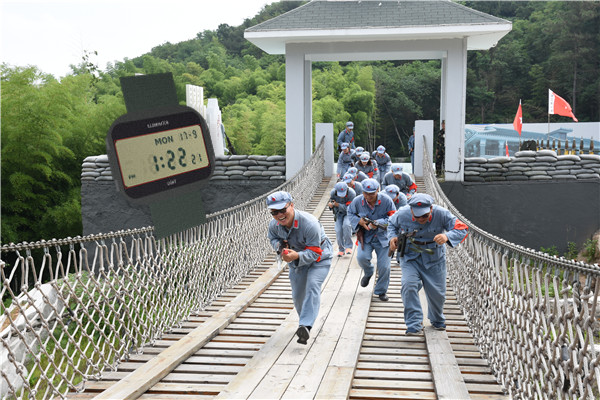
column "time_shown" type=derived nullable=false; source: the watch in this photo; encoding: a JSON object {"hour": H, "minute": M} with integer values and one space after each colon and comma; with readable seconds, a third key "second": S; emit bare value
{"hour": 1, "minute": 22, "second": 21}
